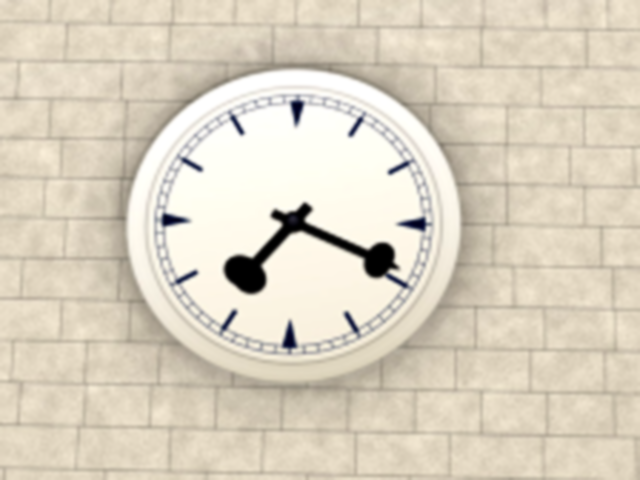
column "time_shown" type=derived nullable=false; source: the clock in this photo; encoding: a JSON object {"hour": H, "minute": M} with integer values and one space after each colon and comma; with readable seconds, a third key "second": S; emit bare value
{"hour": 7, "minute": 19}
